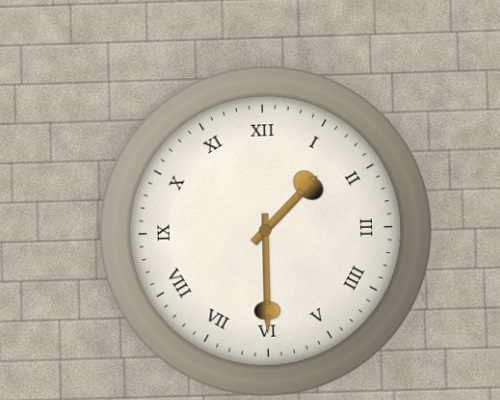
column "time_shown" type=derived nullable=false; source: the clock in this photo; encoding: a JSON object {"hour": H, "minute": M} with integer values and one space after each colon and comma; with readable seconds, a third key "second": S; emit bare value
{"hour": 1, "minute": 30}
